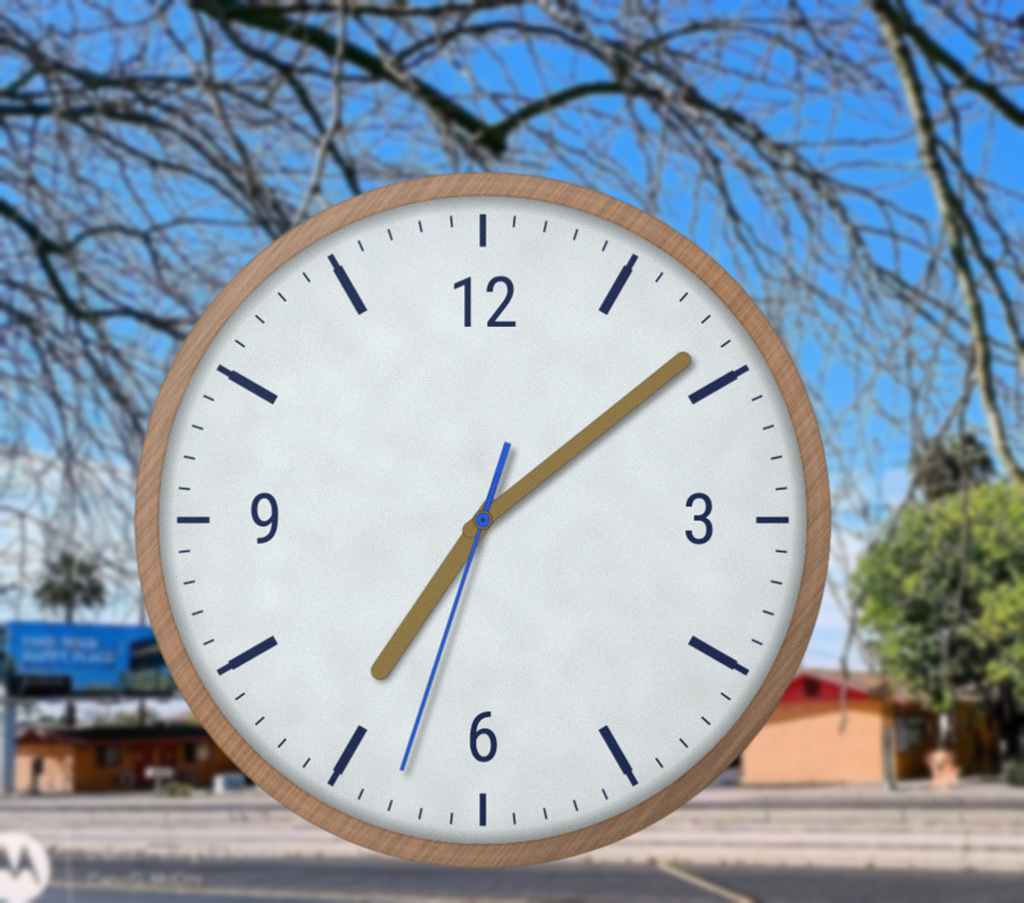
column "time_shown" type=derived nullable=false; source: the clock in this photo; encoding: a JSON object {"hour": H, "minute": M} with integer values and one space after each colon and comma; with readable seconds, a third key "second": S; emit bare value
{"hour": 7, "minute": 8, "second": 33}
